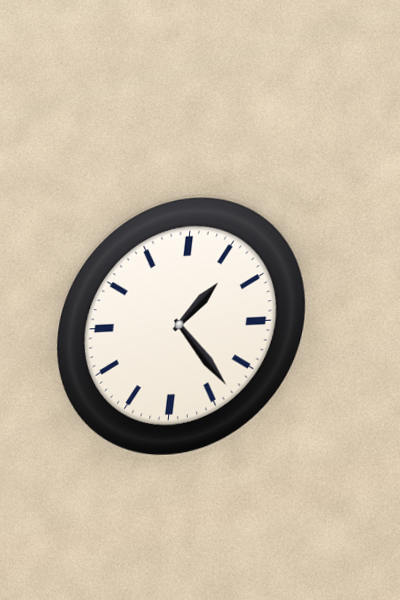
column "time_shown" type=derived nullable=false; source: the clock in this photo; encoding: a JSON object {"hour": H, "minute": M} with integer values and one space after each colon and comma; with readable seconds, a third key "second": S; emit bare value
{"hour": 1, "minute": 23}
